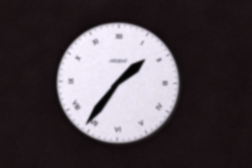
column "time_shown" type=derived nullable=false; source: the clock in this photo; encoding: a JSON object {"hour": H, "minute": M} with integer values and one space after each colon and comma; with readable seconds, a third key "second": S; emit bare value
{"hour": 1, "minute": 36}
